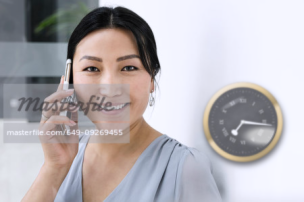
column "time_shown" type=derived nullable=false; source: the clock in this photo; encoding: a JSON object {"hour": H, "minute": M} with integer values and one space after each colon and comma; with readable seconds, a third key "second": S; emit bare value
{"hour": 7, "minute": 16}
